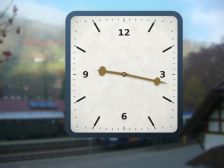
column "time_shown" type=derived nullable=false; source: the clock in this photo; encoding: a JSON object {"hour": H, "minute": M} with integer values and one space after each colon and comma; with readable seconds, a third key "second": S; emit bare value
{"hour": 9, "minute": 17}
